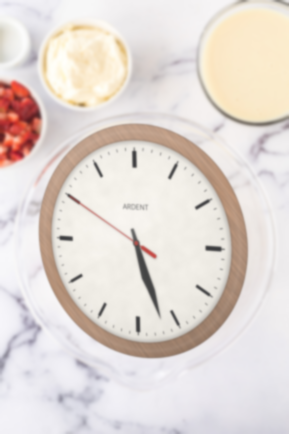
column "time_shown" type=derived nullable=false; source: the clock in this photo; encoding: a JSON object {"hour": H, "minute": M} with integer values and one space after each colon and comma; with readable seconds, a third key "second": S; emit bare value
{"hour": 5, "minute": 26, "second": 50}
